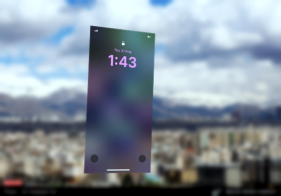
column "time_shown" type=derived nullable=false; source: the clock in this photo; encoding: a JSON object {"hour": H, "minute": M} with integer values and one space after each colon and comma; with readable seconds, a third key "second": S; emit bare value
{"hour": 1, "minute": 43}
